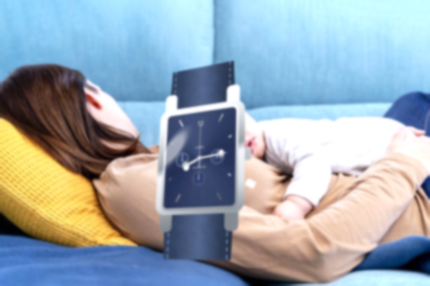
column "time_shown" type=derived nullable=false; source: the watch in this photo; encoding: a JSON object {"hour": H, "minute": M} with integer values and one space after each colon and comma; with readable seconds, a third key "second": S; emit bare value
{"hour": 8, "minute": 14}
